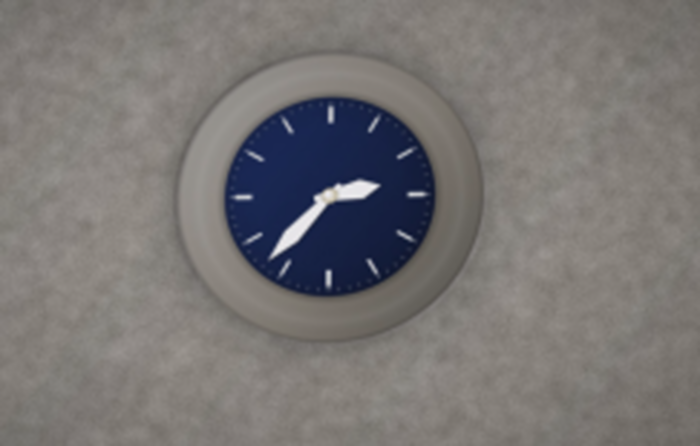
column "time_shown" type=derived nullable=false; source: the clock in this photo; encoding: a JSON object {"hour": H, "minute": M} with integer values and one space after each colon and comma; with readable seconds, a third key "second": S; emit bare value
{"hour": 2, "minute": 37}
